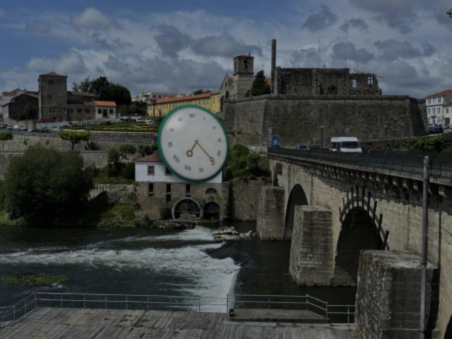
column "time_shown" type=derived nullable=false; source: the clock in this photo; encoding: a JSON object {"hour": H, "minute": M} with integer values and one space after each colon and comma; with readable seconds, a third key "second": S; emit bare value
{"hour": 7, "minute": 24}
